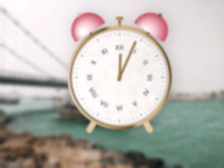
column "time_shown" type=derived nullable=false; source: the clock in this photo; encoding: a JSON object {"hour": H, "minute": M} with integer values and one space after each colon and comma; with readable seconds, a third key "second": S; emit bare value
{"hour": 12, "minute": 4}
